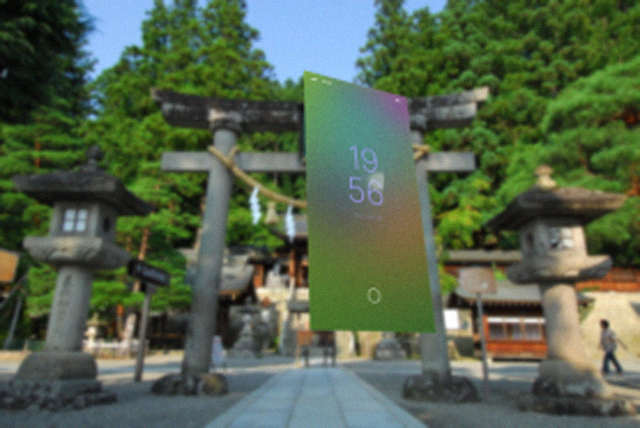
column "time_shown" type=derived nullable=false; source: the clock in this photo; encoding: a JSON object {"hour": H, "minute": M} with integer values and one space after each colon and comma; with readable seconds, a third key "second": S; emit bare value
{"hour": 19, "minute": 56}
